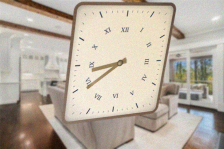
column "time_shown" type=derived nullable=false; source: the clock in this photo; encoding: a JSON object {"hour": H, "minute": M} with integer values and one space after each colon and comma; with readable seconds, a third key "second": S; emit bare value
{"hour": 8, "minute": 39}
